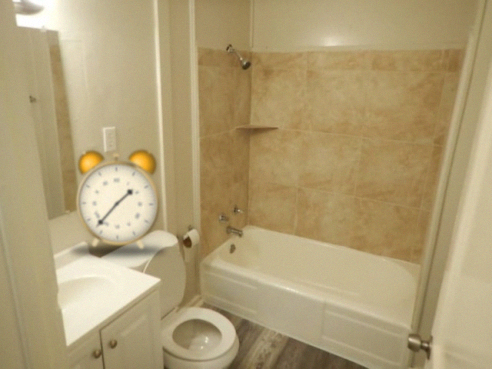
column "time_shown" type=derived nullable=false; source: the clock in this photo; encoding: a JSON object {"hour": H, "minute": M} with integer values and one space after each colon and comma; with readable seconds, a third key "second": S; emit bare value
{"hour": 1, "minute": 37}
